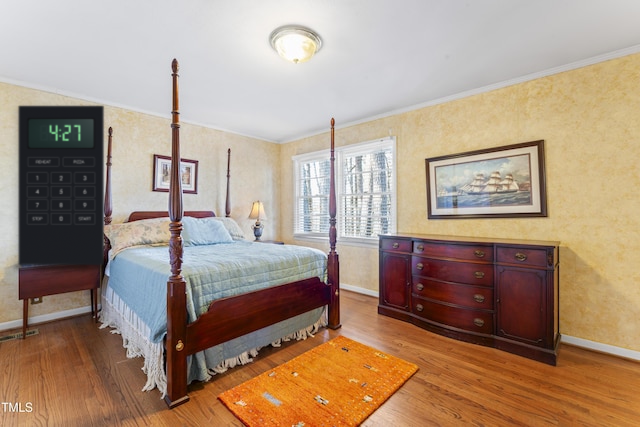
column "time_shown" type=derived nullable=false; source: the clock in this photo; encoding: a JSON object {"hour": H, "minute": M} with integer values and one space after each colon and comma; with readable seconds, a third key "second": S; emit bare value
{"hour": 4, "minute": 27}
